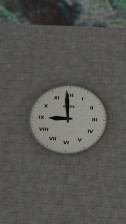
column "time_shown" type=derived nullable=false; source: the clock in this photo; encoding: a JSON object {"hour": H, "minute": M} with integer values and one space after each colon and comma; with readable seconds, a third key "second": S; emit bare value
{"hour": 8, "minute": 59}
